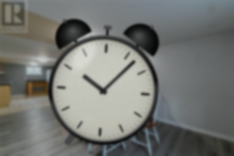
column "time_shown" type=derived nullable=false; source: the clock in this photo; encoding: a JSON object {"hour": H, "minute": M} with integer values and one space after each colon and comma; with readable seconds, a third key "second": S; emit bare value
{"hour": 10, "minute": 7}
